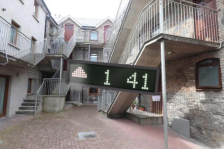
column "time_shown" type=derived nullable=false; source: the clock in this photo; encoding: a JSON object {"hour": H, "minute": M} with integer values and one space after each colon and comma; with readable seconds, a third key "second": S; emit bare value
{"hour": 1, "minute": 41}
